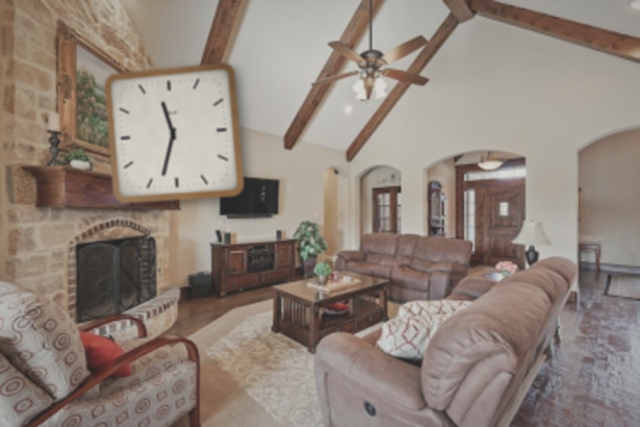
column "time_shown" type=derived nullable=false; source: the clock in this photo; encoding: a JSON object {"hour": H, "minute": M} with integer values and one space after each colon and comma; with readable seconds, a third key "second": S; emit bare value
{"hour": 11, "minute": 33}
